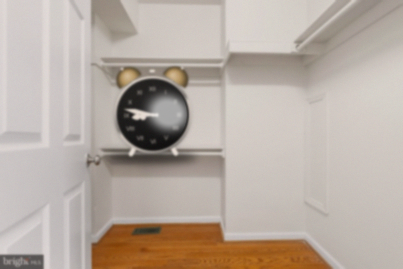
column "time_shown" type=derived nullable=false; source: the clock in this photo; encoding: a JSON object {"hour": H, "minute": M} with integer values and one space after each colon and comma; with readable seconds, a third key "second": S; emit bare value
{"hour": 8, "minute": 47}
